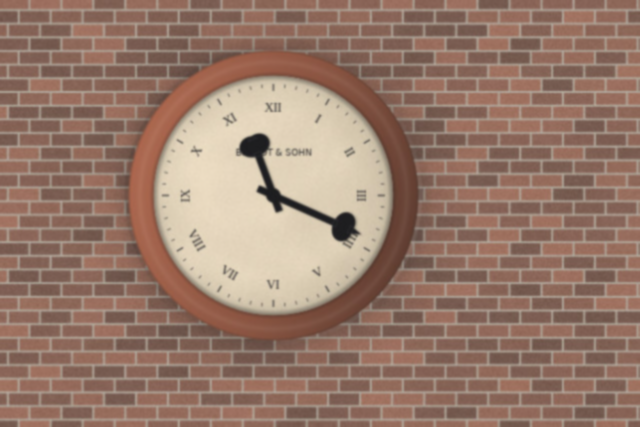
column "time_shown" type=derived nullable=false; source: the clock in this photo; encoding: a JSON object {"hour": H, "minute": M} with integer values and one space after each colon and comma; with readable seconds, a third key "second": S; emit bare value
{"hour": 11, "minute": 19}
